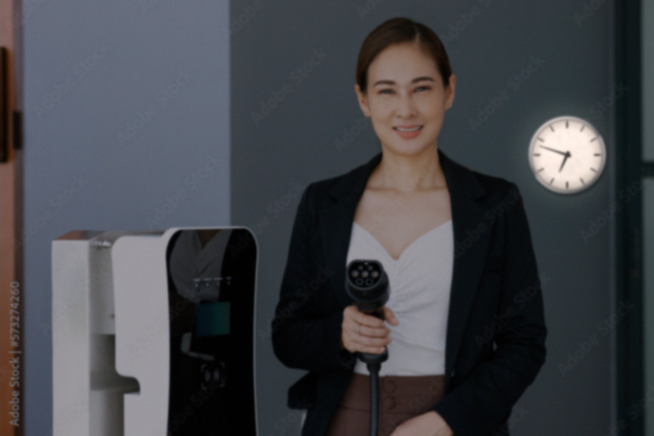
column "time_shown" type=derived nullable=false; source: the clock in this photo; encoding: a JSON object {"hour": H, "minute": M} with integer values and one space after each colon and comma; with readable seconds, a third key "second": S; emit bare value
{"hour": 6, "minute": 48}
